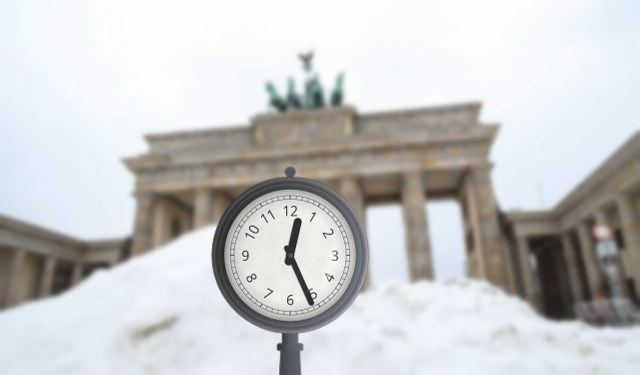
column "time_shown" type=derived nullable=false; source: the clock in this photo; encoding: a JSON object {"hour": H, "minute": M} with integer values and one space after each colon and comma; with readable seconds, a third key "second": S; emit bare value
{"hour": 12, "minute": 26}
